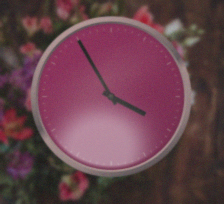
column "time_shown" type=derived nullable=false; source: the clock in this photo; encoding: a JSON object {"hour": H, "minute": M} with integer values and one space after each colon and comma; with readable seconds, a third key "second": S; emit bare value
{"hour": 3, "minute": 55}
